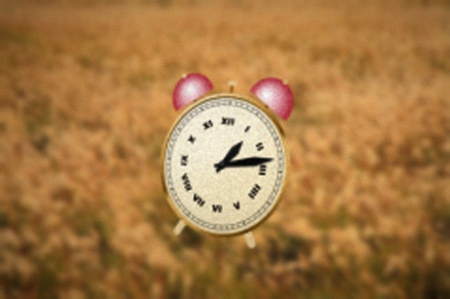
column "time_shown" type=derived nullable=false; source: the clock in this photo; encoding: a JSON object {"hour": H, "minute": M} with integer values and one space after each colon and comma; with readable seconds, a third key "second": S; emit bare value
{"hour": 1, "minute": 13}
